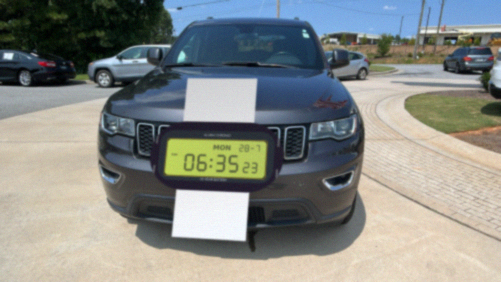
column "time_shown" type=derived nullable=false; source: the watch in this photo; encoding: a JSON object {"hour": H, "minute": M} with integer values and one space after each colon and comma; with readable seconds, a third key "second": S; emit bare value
{"hour": 6, "minute": 35, "second": 23}
